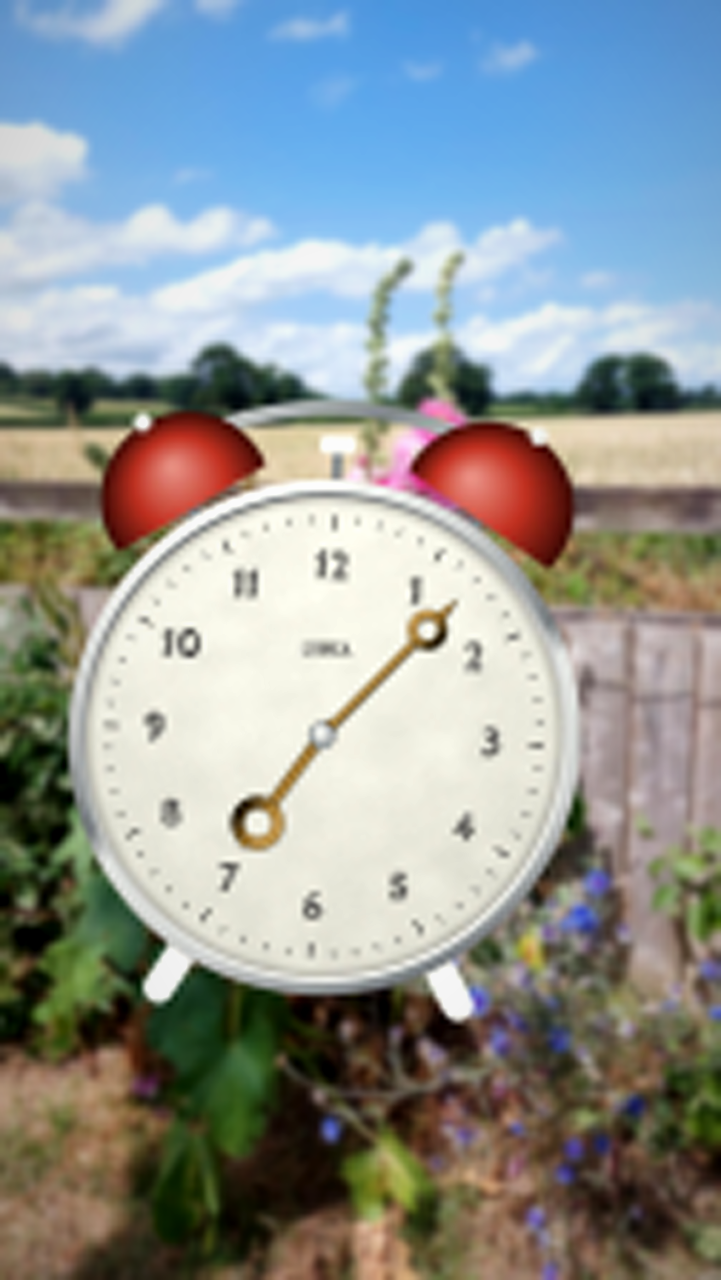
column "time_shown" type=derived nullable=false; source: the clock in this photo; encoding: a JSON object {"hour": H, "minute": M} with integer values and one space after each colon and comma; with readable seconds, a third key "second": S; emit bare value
{"hour": 7, "minute": 7}
